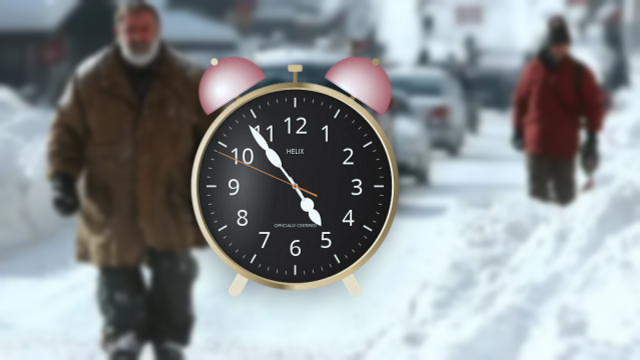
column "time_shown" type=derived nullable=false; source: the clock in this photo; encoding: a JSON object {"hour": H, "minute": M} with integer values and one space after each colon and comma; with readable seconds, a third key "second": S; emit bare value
{"hour": 4, "minute": 53, "second": 49}
